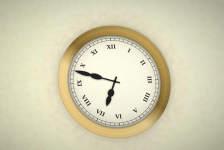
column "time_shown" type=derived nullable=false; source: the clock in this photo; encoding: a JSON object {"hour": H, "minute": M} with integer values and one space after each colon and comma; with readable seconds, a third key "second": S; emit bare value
{"hour": 6, "minute": 48}
